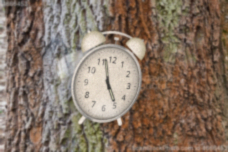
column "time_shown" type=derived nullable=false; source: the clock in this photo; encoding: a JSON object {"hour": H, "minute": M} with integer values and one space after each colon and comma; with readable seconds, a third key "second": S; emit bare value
{"hour": 4, "minute": 57}
